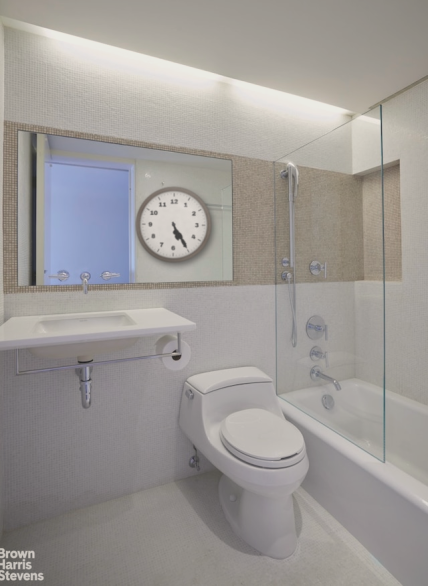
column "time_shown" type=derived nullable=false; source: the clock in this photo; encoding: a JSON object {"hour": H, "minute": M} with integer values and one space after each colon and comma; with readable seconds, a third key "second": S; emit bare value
{"hour": 5, "minute": 25}
